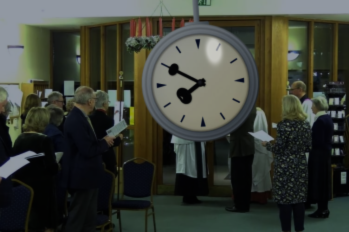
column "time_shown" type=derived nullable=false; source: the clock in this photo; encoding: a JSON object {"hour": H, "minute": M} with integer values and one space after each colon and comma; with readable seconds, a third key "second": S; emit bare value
{"hour": 7, "minute": 50}
